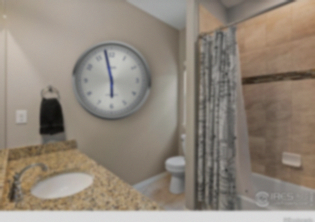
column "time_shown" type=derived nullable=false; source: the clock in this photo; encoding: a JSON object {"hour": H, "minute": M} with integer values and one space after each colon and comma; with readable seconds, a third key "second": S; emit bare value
{"hour": 5, "minute": 58}
